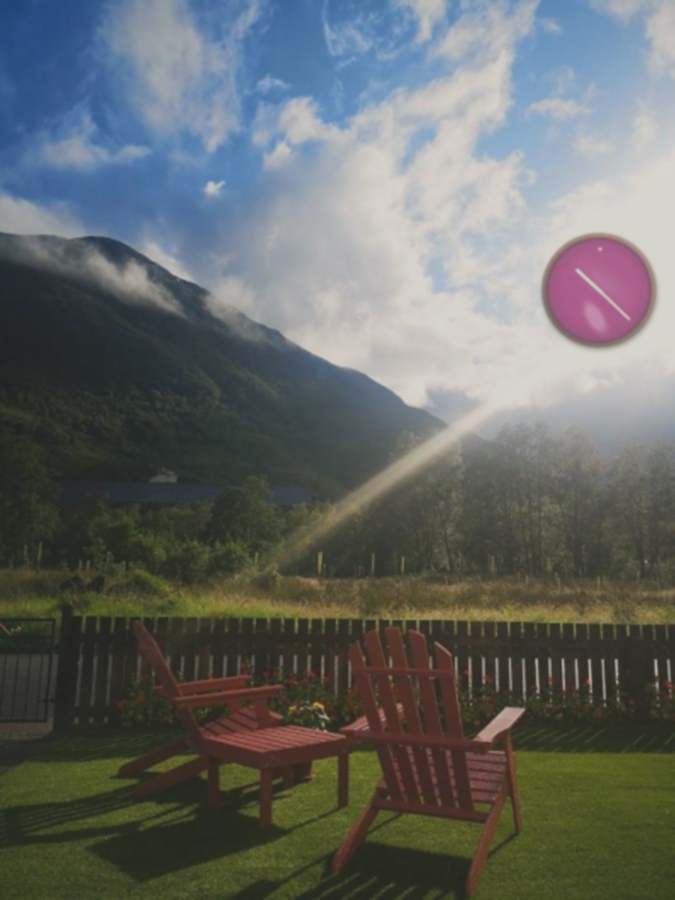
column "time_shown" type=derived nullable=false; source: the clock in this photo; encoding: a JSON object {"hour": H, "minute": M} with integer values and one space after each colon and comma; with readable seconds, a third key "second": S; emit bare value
{"hour": 10, "minute": 22}
